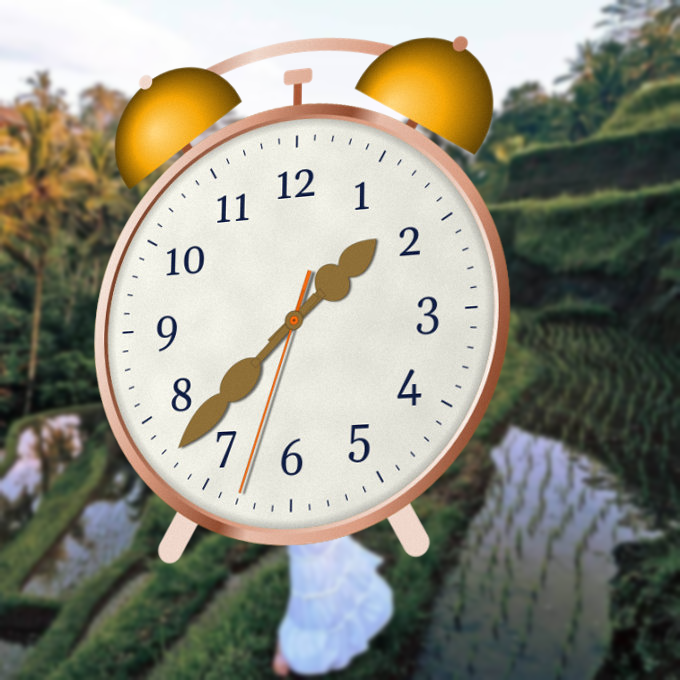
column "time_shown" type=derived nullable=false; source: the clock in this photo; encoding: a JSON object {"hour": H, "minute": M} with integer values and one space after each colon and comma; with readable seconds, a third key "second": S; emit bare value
{"hour": 1, "minute": 37, "second": 33}
